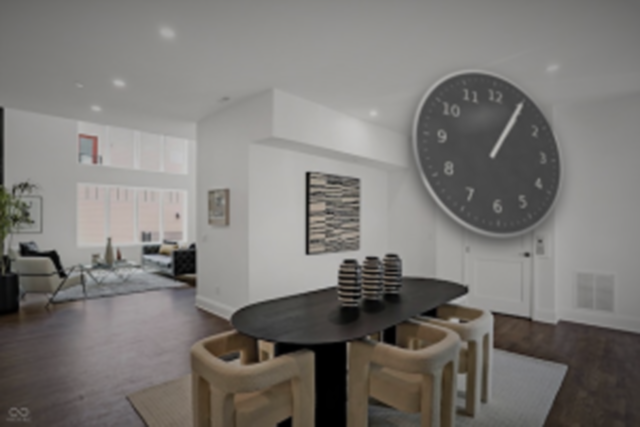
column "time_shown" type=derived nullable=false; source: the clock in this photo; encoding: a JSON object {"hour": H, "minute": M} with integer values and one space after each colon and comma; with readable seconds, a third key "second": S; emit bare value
{"hour": 1, "minute": 5}
